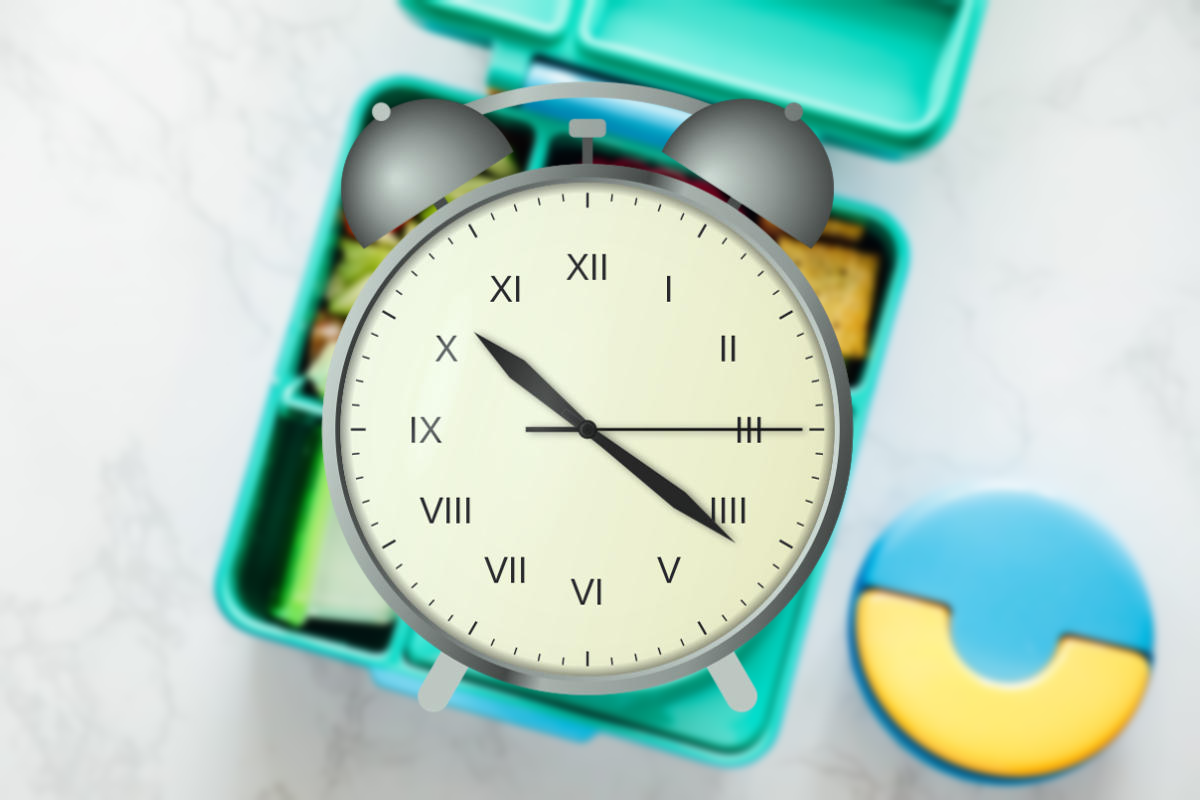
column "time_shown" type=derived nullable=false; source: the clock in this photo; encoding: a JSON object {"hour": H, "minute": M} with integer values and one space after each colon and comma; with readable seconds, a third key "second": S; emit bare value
{"hour": 10, "minute": 21, "second": 15}
